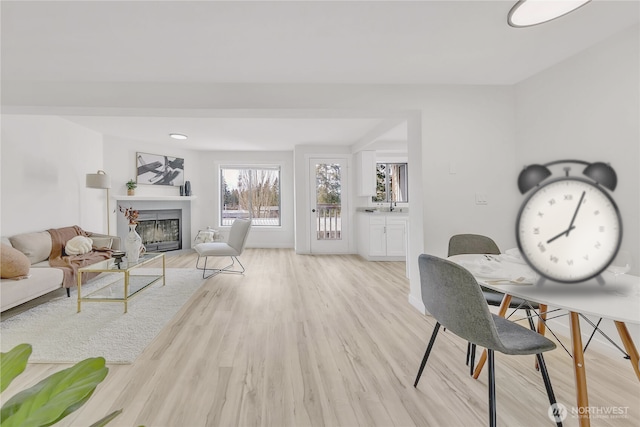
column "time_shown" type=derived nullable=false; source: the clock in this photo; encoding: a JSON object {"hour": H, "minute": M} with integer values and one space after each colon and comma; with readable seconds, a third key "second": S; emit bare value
{"hour": 8, "minute": 4}
